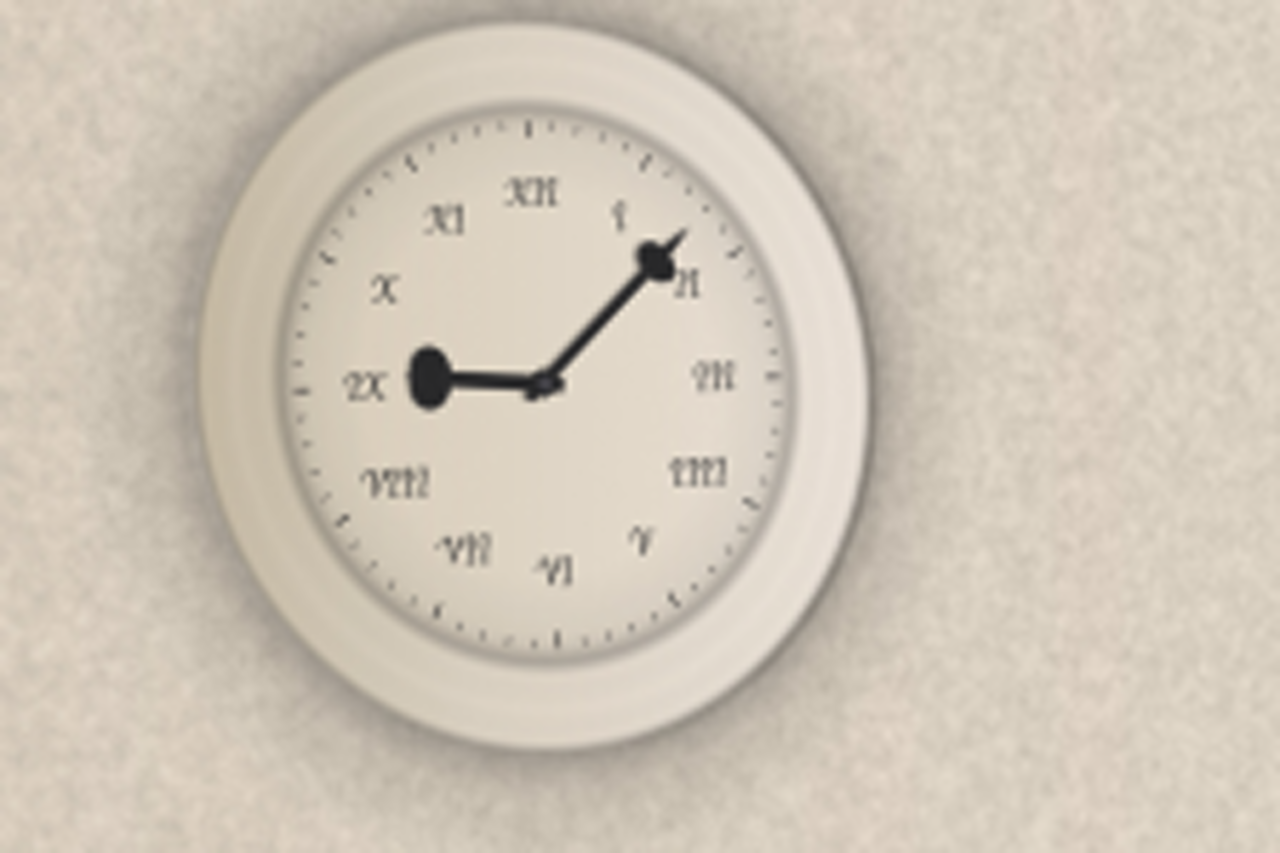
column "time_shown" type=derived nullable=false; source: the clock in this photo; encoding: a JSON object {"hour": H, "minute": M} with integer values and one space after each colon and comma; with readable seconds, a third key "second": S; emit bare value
{"hour": 9, "minute": 8}
